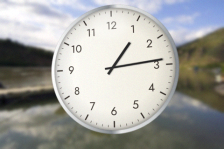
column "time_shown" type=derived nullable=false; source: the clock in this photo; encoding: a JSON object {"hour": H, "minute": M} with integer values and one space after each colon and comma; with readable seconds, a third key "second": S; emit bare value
{"hour": 1, "minute": 14}
